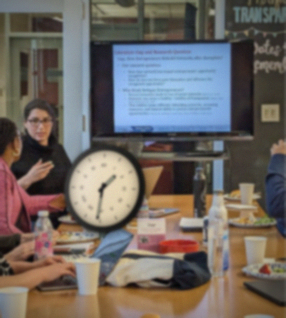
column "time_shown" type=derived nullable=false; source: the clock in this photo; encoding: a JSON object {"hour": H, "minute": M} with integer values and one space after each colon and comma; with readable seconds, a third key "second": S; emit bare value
{"hour": 1, "minute": 31}
